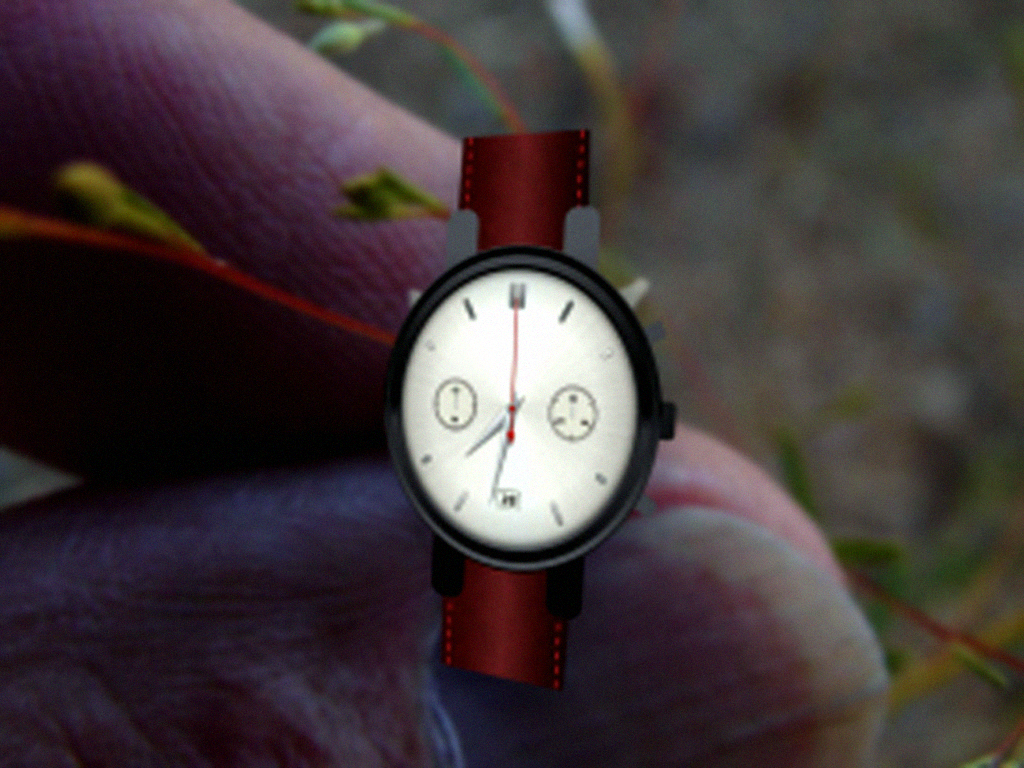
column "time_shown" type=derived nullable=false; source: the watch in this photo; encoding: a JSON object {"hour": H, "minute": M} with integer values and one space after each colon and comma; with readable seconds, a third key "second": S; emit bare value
{"hour": 7, "minute": 32}
